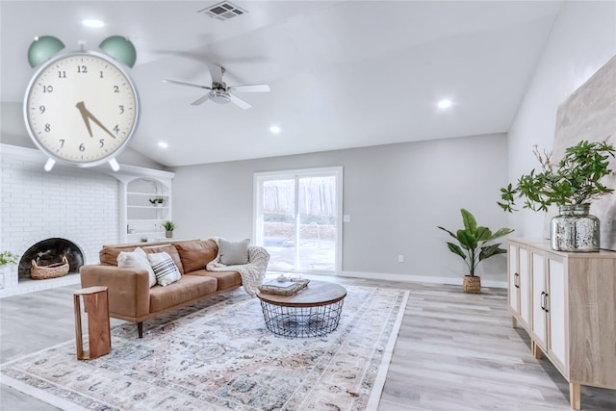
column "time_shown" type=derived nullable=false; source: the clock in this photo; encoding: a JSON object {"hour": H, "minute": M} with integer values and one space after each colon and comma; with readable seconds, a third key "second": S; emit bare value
{"hour": 5, "minute": 22}
